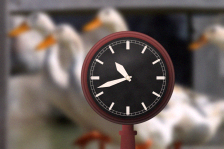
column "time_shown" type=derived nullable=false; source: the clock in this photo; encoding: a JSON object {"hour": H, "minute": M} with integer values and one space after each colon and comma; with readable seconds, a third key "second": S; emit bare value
{"hour": 10, "minute": 42}
